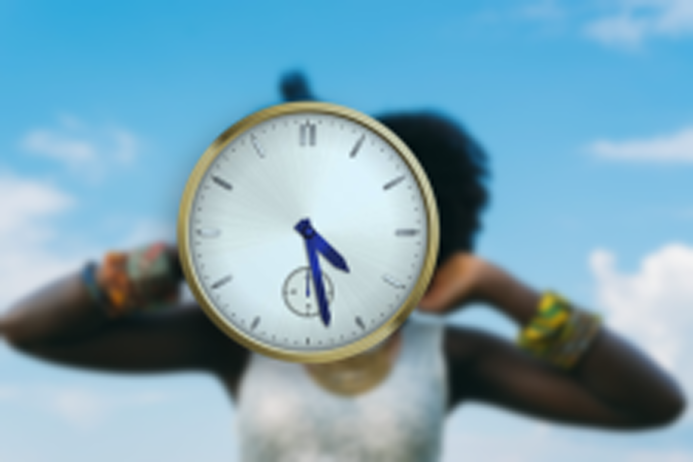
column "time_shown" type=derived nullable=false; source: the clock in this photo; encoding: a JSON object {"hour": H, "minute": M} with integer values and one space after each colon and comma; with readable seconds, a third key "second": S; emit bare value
{"hour": 4, "minute": 28}
